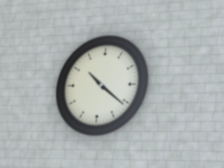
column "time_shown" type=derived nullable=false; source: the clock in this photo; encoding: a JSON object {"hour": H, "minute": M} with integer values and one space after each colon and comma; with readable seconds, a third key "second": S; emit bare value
{"hour": 10, "minute": 21}
